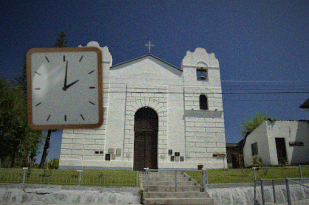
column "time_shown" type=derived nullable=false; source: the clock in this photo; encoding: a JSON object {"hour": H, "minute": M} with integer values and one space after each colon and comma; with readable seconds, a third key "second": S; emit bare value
{"hour": 2, "minute": 1}
